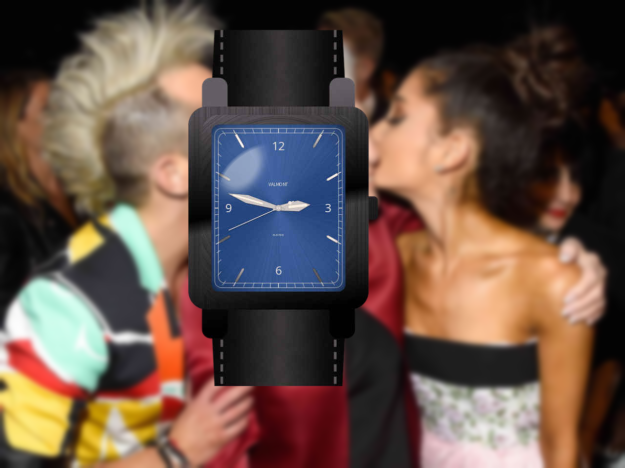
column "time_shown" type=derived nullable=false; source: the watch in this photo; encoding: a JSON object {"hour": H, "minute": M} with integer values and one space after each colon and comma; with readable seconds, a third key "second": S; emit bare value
{"hour": 2, "minute": 47, "second": 41}
